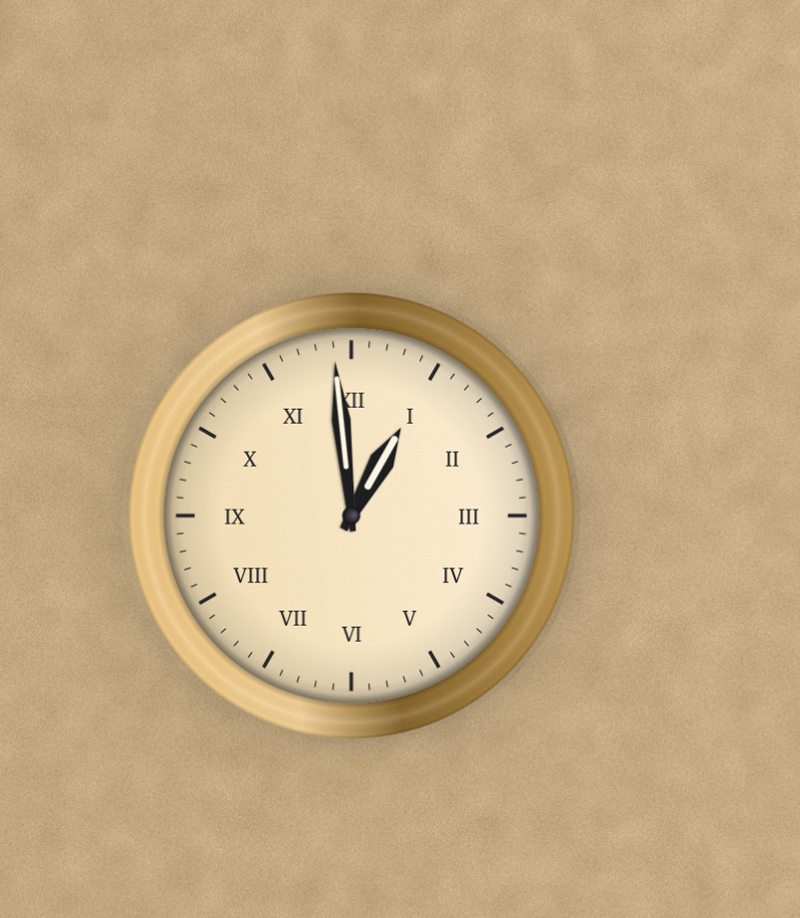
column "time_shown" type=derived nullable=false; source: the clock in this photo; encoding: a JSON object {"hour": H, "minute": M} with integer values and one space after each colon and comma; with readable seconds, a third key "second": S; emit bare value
{"hour": 12, "minute": 59}
